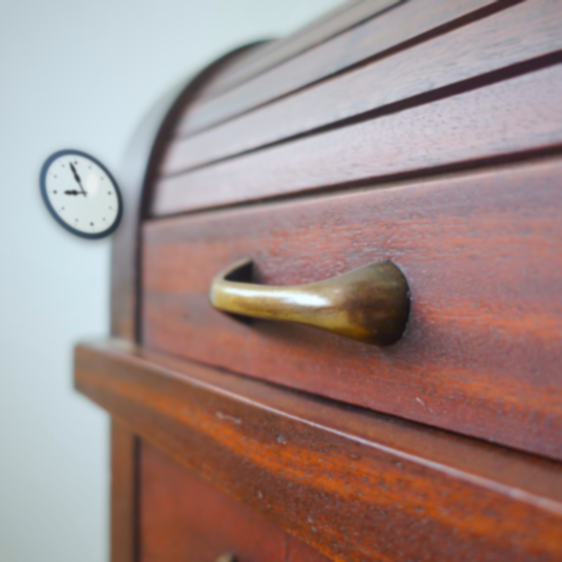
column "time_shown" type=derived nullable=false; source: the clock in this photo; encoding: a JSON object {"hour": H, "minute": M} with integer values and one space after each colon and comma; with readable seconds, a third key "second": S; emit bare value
{"hour": 8, "minute": 58}
